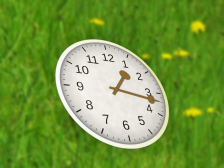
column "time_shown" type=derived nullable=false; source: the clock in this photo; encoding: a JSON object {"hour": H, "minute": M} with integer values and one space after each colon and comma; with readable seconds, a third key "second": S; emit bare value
{"hour": 1, "minute": 17}
